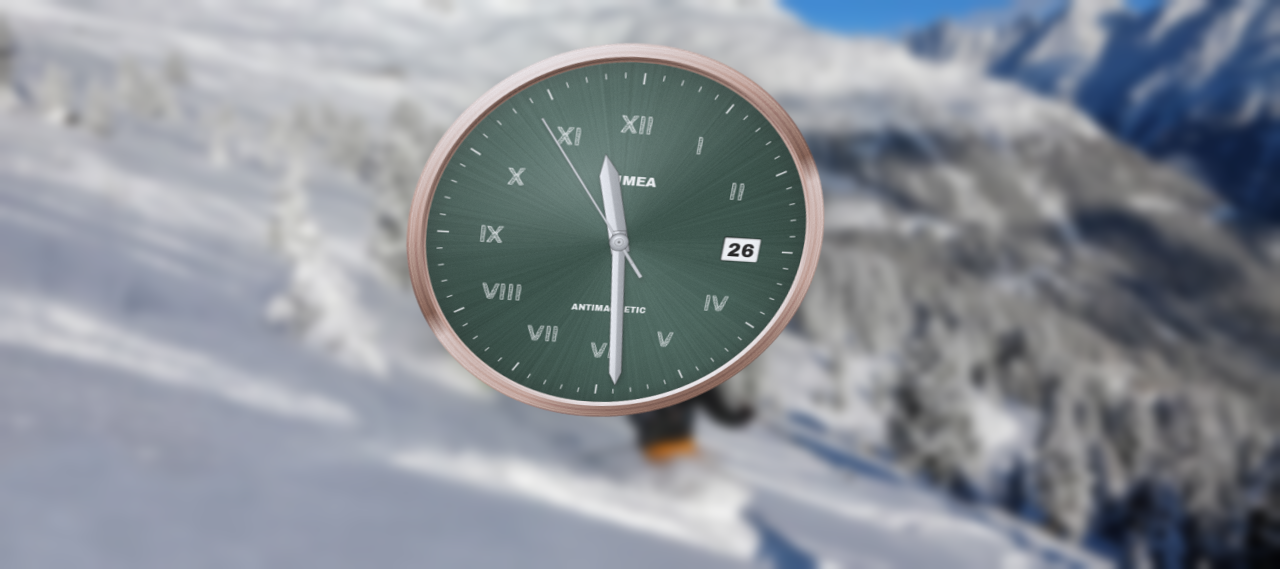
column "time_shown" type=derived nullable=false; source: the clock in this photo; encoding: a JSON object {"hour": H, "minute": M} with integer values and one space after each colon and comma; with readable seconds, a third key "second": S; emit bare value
{"hour": 11, "minute": 28, "second": 54}
